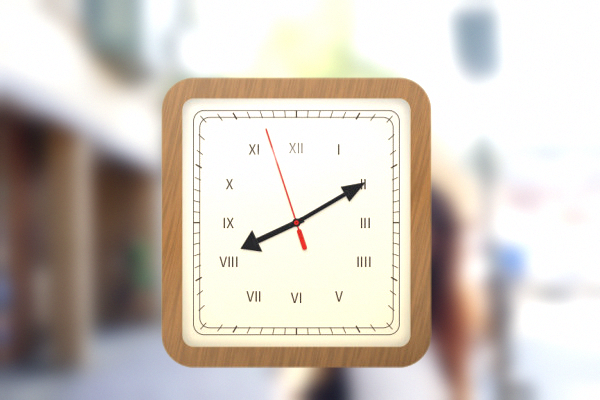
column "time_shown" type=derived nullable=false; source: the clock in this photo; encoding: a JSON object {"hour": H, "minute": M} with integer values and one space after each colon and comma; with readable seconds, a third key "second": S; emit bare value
{"hour": 8, "minute": 9, "second": 57}
